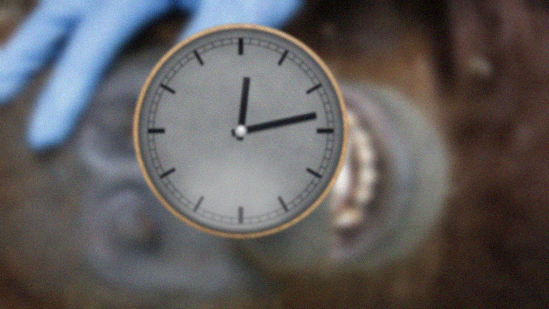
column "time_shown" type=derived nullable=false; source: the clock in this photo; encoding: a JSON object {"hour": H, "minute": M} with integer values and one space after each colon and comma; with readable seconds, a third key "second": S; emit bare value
{"hour": 12, "minute": 13}
